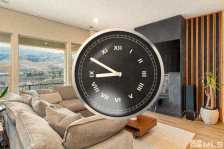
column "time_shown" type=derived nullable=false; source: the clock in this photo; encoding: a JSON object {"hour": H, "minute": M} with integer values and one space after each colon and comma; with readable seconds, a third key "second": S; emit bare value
{"hour": 8, "minute": 50}
